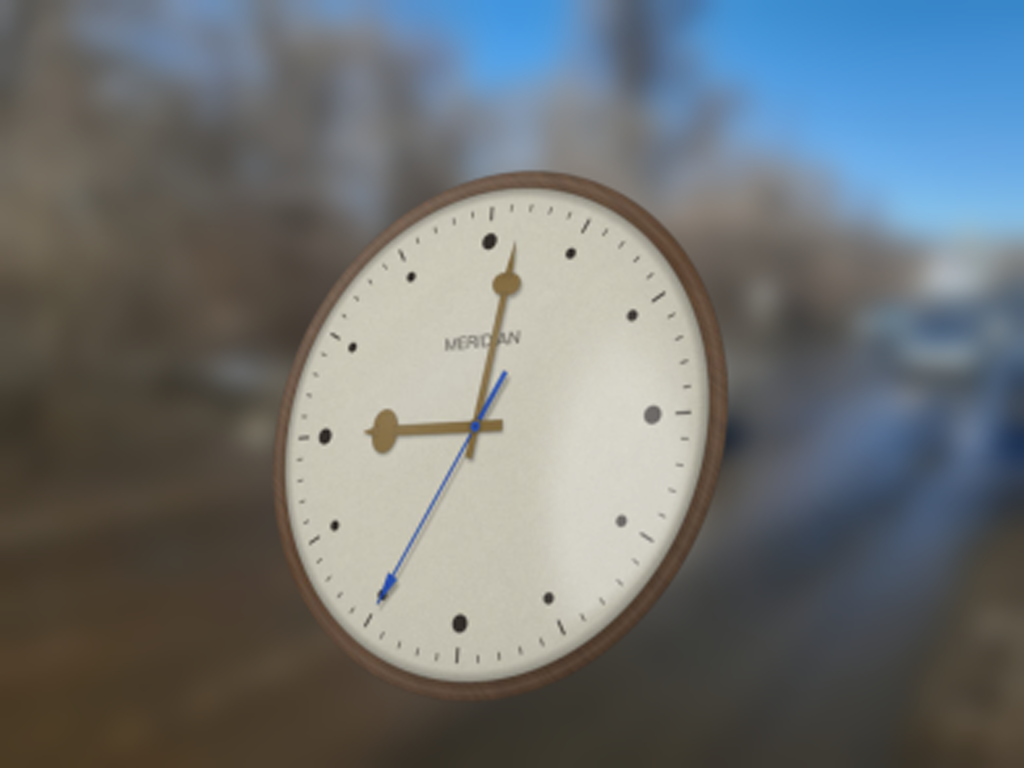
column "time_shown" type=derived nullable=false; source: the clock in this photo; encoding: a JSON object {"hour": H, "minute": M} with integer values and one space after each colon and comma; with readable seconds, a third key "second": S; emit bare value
{"hour": 9, "minute": 1, "second": 35}
